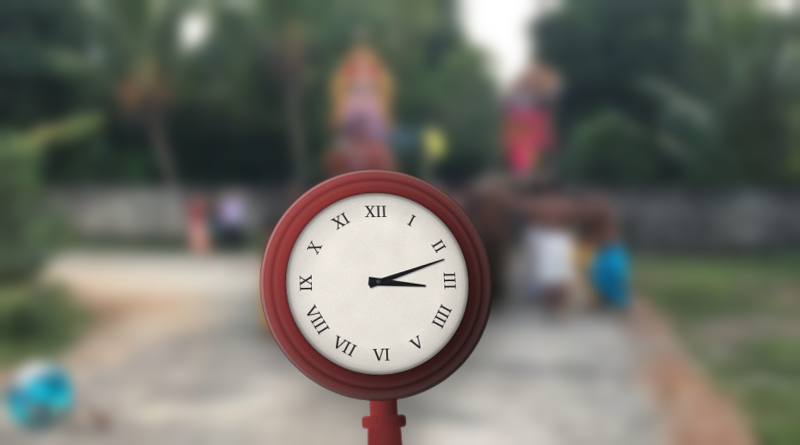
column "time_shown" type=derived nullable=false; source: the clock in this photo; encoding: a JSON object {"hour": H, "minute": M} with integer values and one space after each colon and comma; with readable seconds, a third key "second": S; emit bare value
{"hour": 3, "minute": 12}
